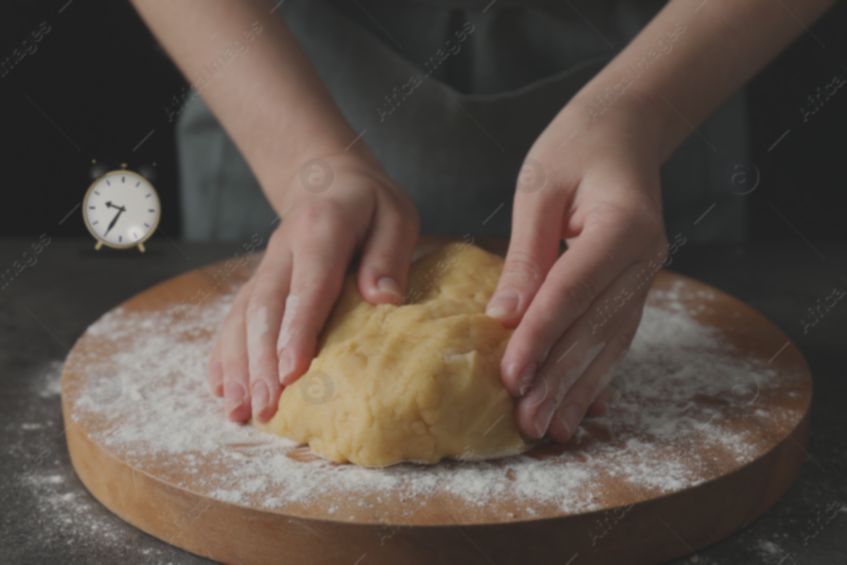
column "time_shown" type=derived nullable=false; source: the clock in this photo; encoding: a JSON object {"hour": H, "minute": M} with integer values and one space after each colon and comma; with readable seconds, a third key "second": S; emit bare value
{"hour": 9, "minute": 35}
